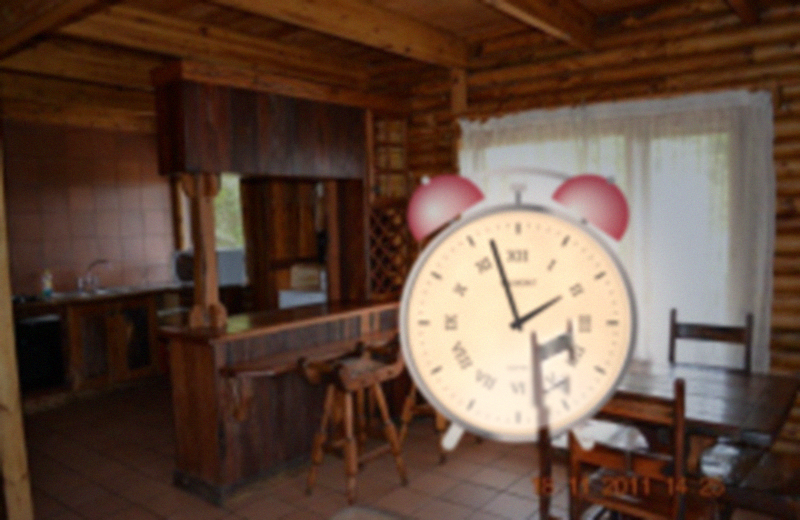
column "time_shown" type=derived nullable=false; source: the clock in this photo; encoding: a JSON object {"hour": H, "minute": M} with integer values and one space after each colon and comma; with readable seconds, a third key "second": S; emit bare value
{"hour": 1, "minute": 57}
